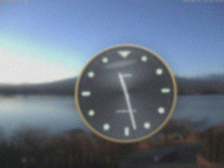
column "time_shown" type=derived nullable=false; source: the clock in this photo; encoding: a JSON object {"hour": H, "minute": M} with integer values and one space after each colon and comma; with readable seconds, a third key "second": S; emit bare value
{"hour": 11, "minute": 28}
